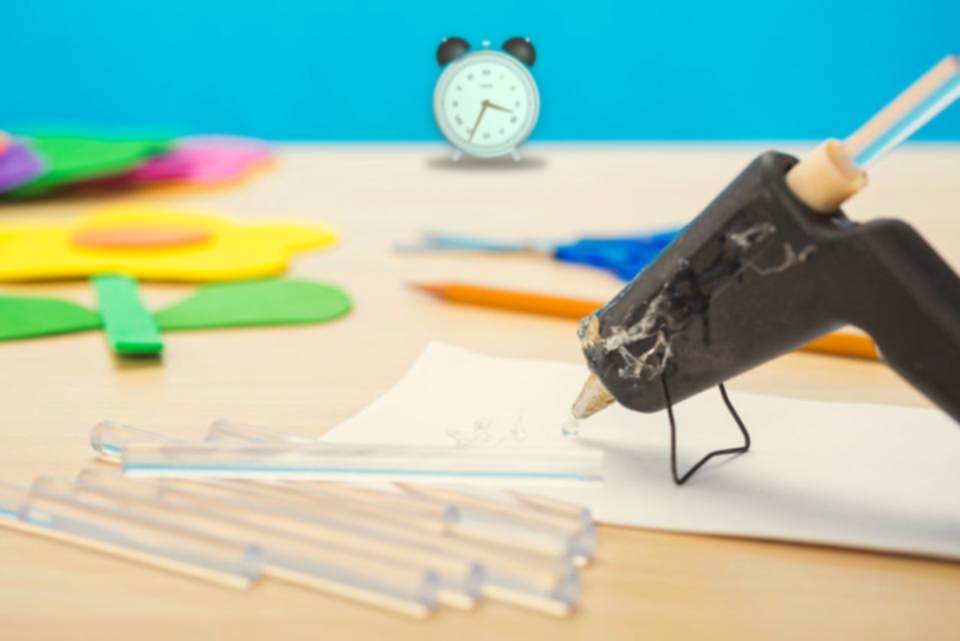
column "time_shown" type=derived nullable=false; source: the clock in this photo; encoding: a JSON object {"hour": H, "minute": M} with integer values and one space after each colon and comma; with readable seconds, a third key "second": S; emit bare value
{"hour": 3, "minute": 34}
